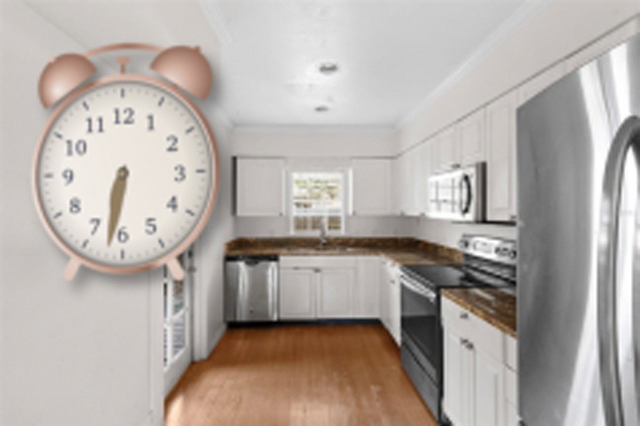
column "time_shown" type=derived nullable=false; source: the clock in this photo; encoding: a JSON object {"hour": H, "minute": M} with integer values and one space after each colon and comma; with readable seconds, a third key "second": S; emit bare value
{"hour": 6, "minute": 32}
